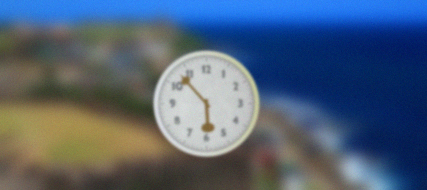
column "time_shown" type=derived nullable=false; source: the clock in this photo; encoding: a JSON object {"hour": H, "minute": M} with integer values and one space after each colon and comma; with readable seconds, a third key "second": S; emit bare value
{"hour": 5, "minute": 53}
